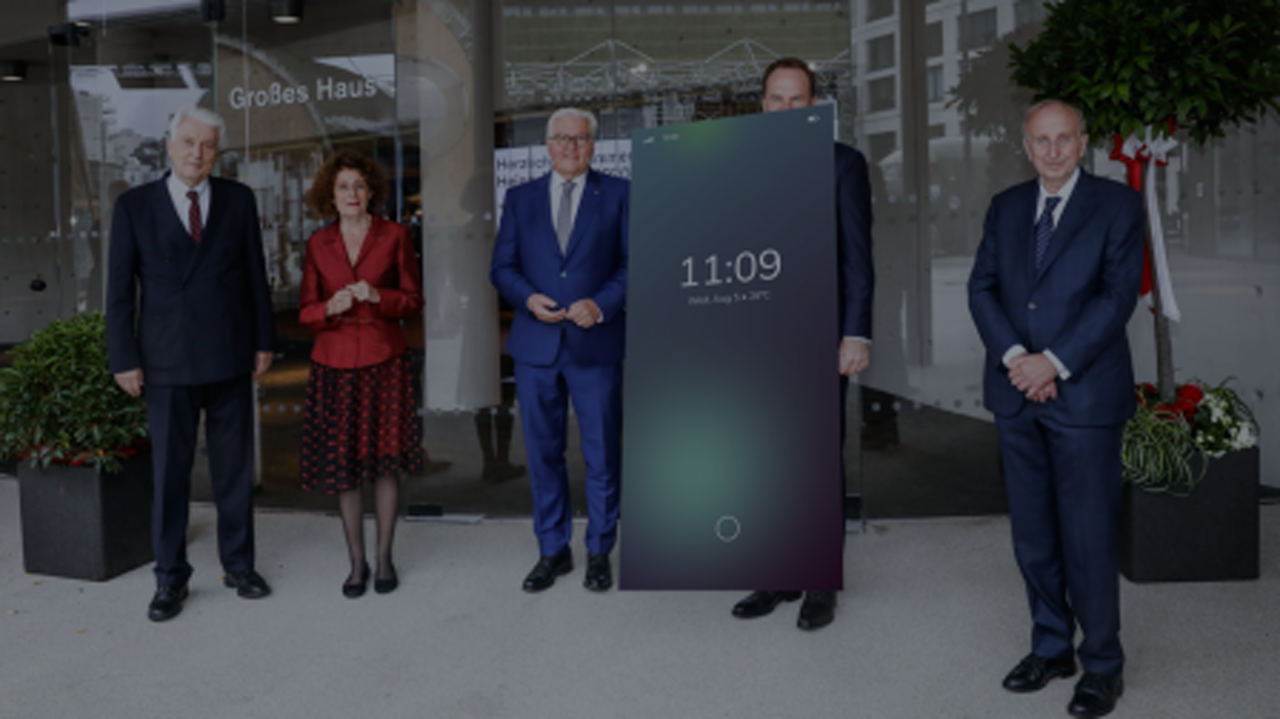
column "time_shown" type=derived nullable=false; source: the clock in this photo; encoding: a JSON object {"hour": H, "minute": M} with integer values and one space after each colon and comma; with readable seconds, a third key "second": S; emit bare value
{"hour": 11, "minute": 9}
